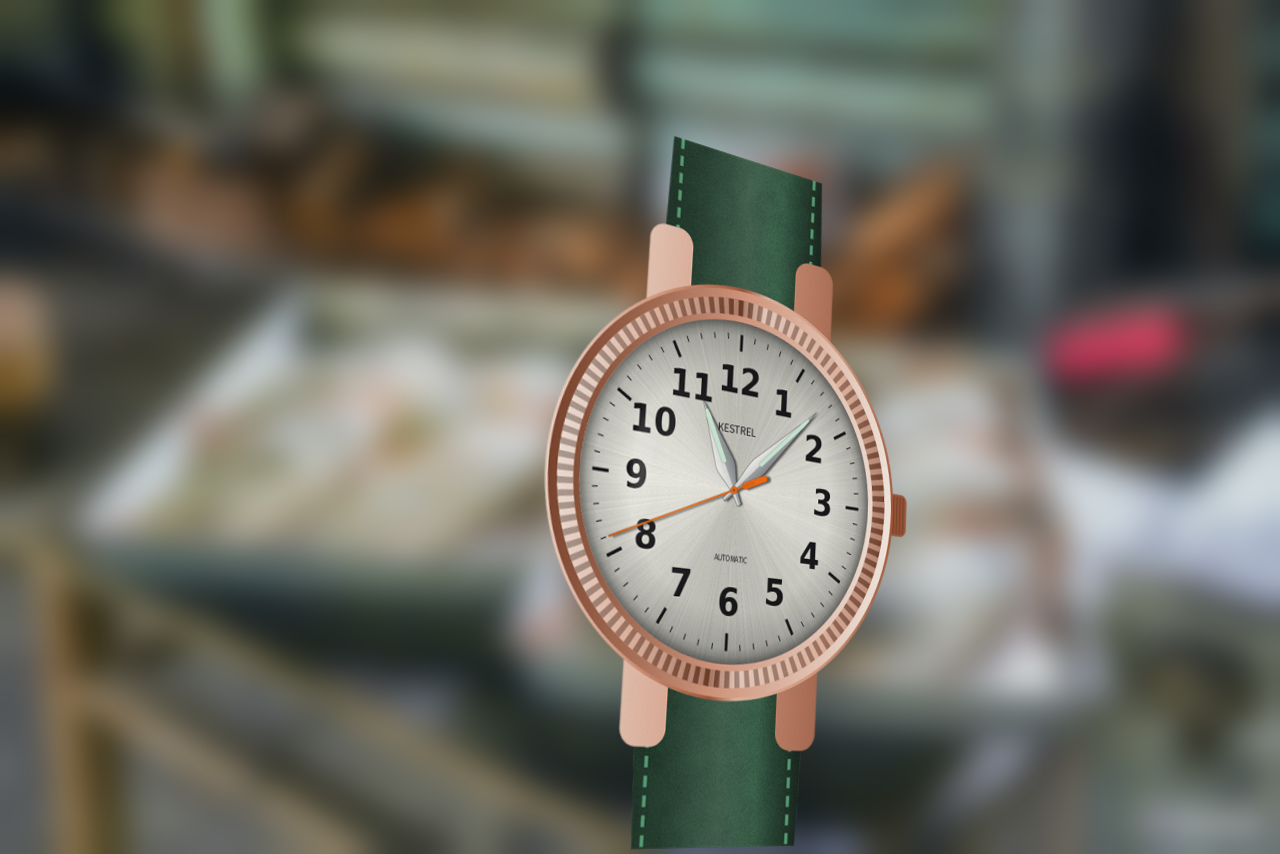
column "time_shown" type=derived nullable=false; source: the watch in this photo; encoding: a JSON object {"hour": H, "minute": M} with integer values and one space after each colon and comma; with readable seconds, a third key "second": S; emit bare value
{"hour": 11, "minute": 7, "second": 41}
